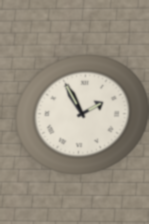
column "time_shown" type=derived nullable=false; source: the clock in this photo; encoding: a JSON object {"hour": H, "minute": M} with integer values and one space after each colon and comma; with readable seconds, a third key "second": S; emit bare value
{"hour": 1, "minute": 55}
